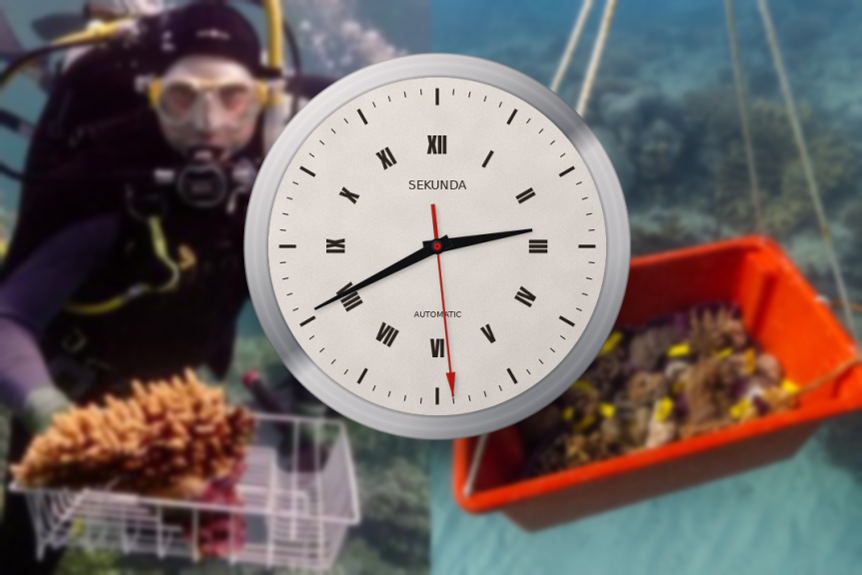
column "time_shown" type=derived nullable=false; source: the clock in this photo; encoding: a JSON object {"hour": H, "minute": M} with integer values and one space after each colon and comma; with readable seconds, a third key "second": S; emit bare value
{"hour": 2, "minute": 40, "second": 29}
